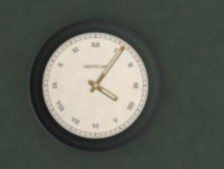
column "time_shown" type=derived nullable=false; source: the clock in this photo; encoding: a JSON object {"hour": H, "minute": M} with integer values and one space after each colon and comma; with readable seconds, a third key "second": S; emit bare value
{"hour": 4, "minute": 6}
